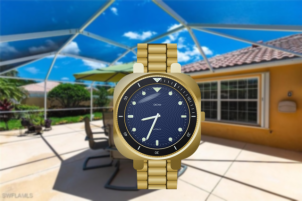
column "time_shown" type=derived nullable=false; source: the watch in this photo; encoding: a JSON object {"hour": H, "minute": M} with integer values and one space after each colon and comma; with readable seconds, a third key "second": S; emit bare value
{"hour": 8, "minute": 34}
